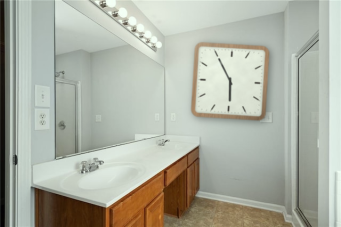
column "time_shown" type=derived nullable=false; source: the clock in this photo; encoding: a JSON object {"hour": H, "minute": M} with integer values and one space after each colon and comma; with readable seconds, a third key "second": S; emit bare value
{"hour": 5, "minute": 55}
